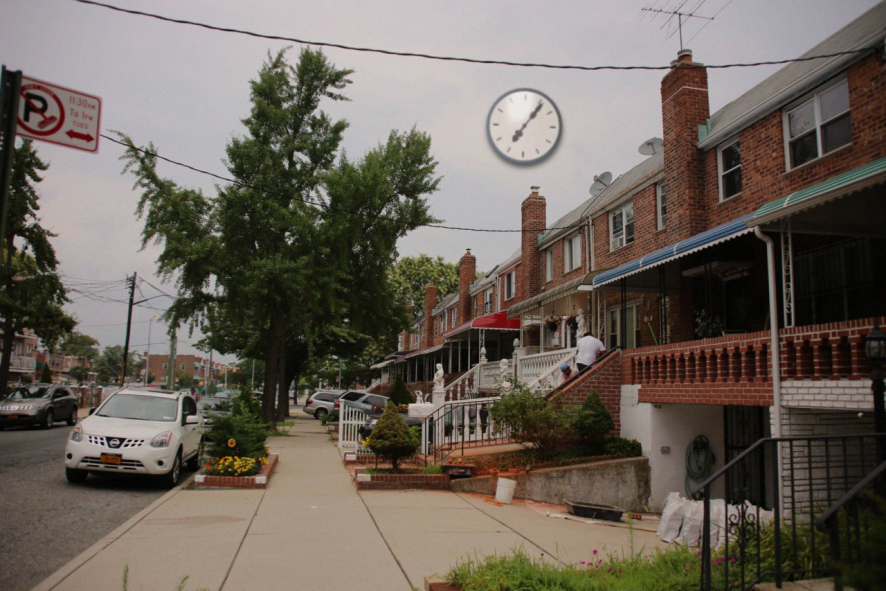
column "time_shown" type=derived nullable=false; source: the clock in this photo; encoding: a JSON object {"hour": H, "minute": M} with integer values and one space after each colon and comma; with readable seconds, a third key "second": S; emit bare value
{"hour": 7, "minute": 6}
